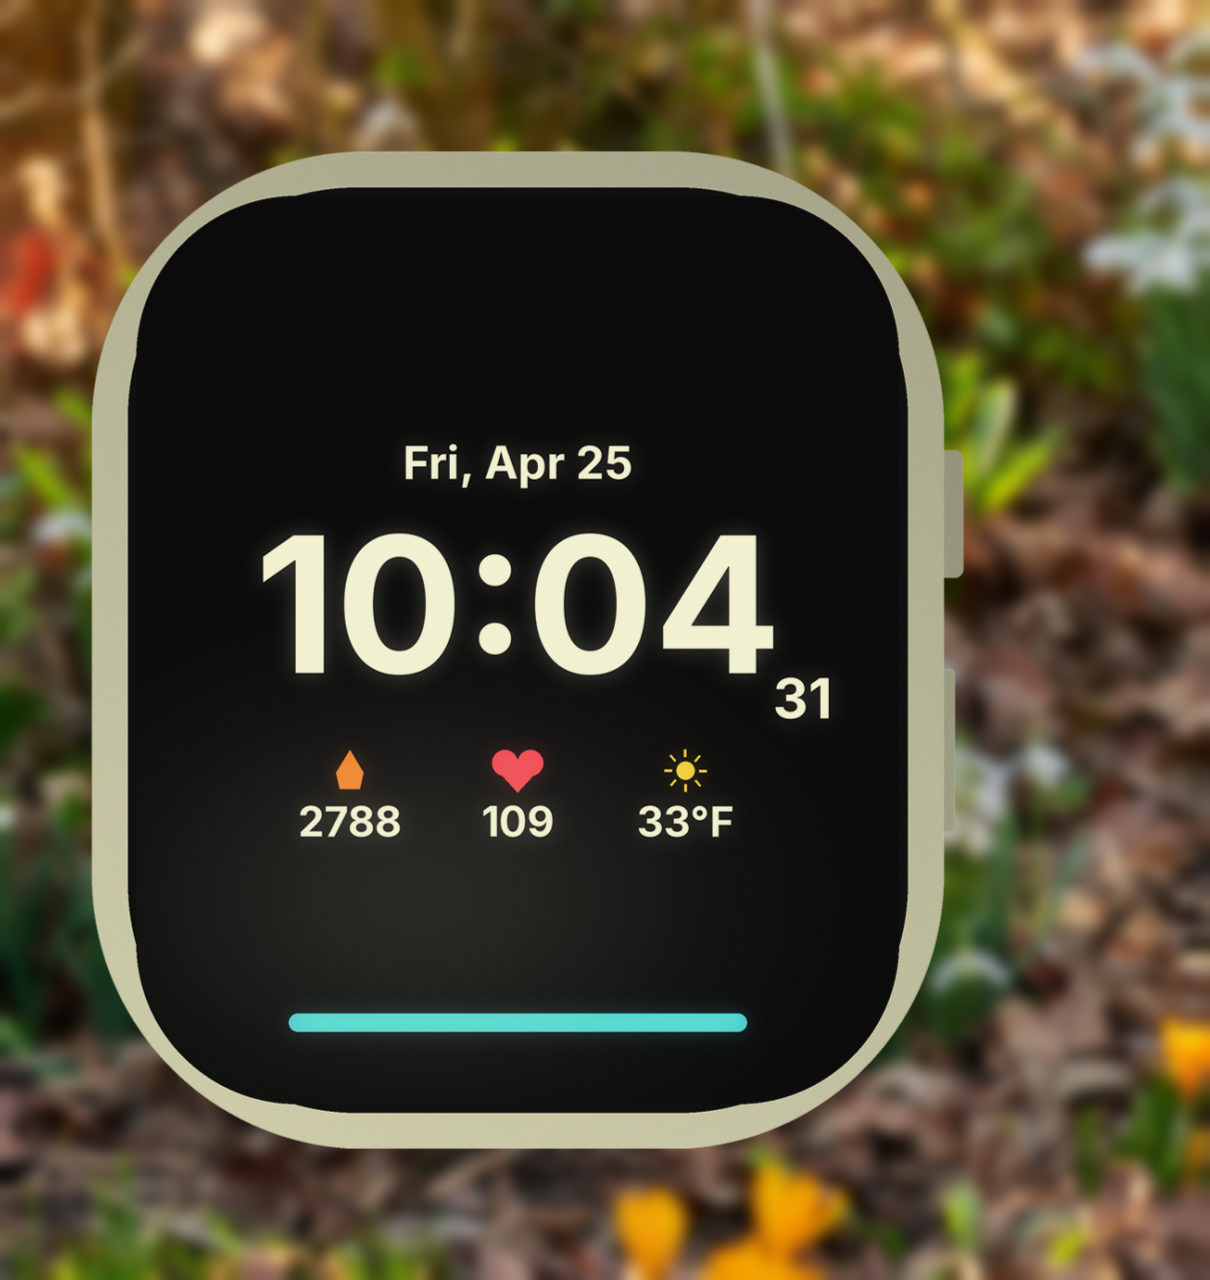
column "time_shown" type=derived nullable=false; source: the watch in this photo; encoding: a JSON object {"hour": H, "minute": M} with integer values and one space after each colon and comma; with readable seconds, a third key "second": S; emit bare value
{"hour": 10, "minute": 4, "second": 31}
